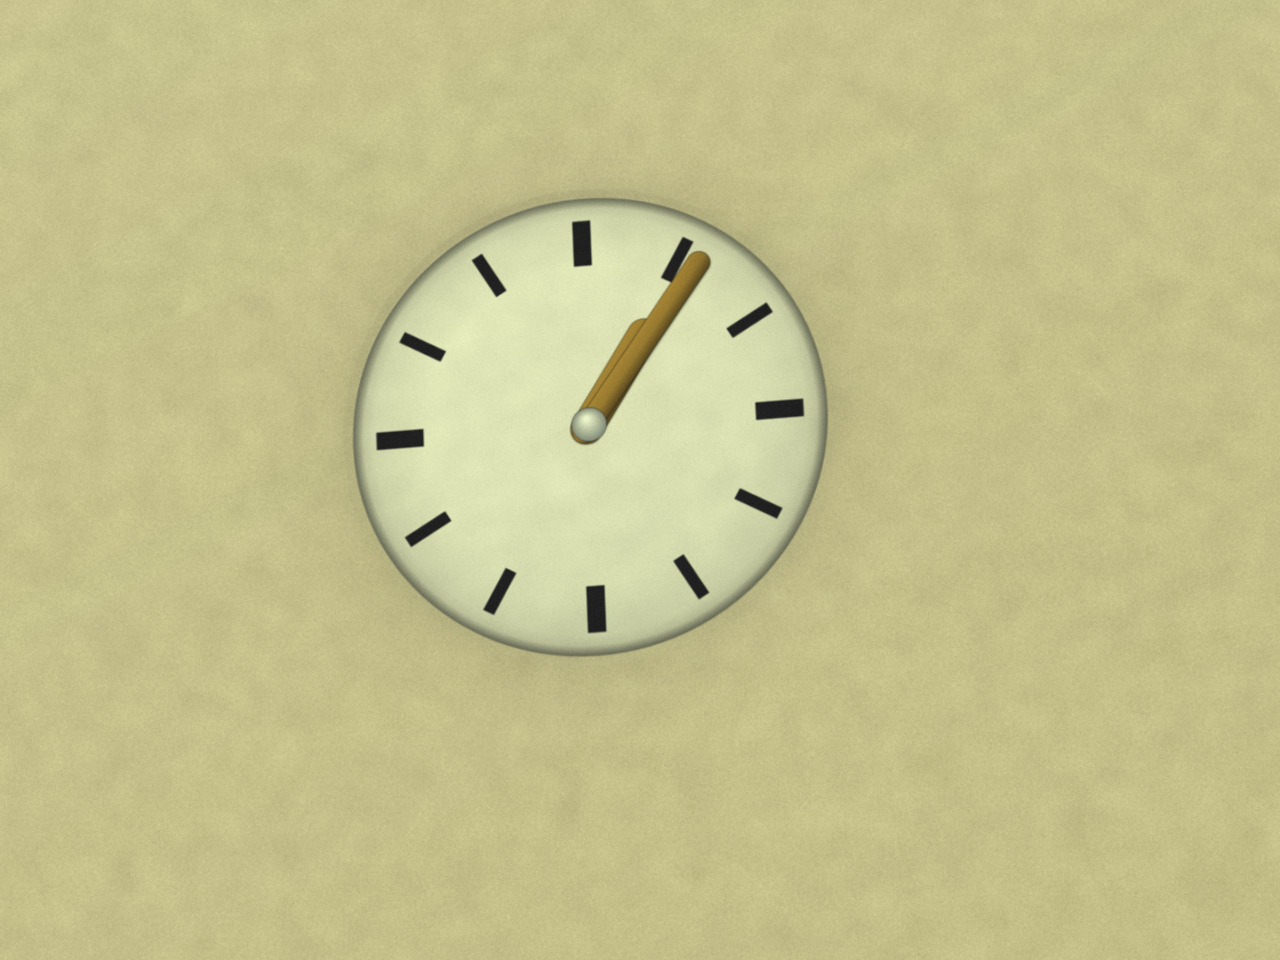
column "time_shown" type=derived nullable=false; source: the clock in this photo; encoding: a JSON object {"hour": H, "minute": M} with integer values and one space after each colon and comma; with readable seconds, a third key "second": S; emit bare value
{"hour": 1, "minute": 6}
